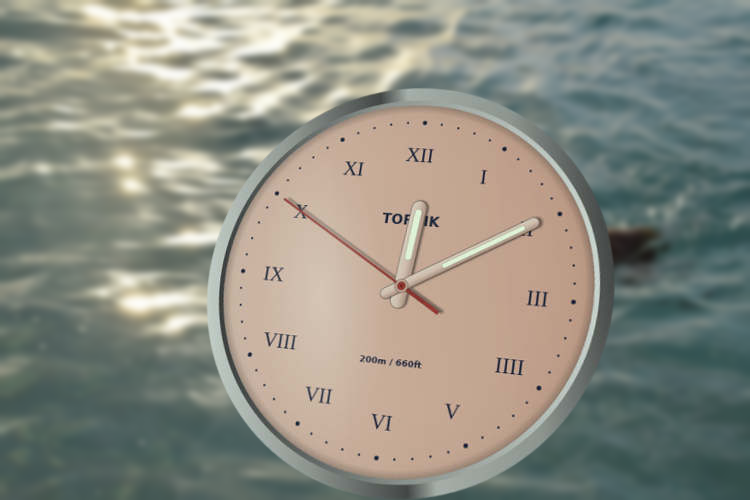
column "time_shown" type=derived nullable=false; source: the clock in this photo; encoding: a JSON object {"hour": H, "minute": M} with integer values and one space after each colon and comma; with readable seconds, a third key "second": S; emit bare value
{"hour": 12, "minute": 9, "second": 50}
